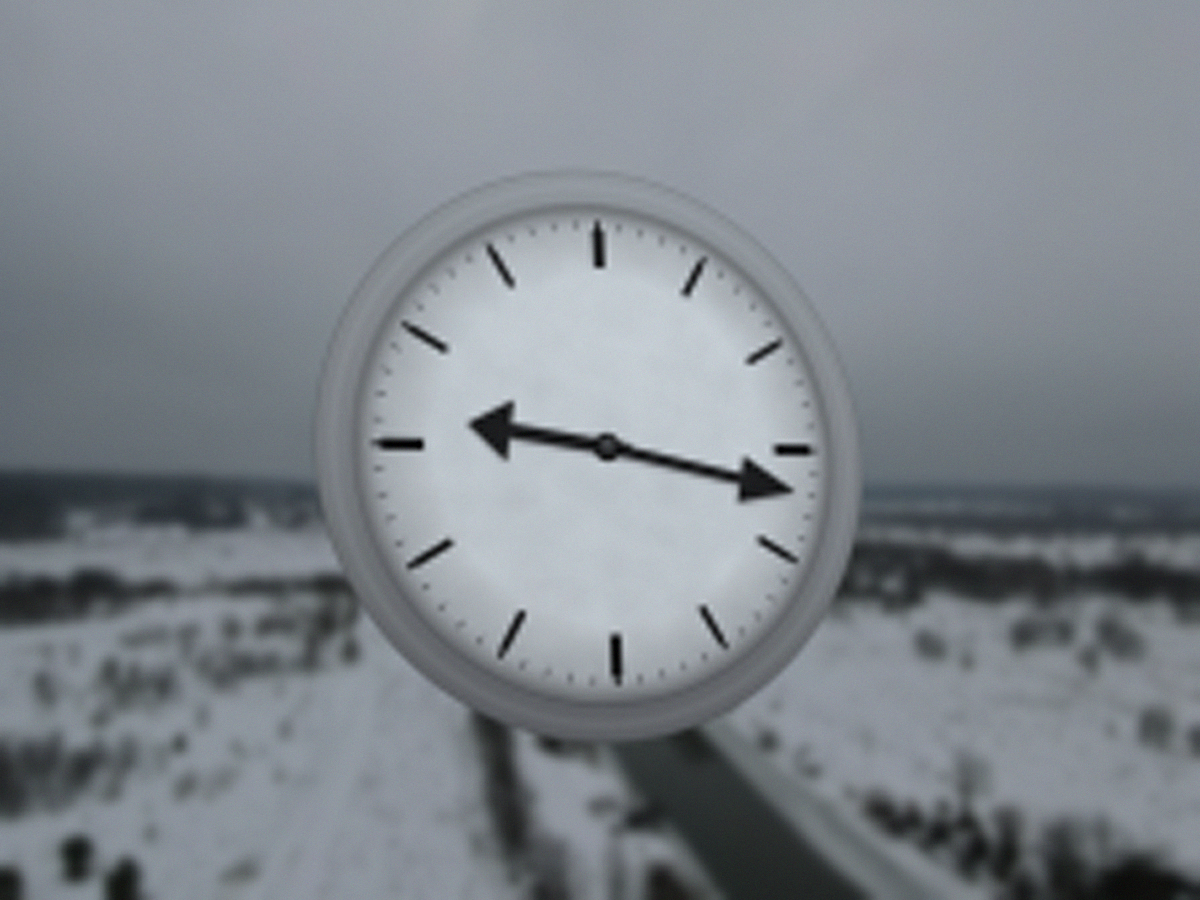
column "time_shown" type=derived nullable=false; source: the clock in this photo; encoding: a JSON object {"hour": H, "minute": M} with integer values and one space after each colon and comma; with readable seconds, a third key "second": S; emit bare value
{"hour": 9, "minute": 17}
